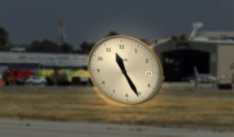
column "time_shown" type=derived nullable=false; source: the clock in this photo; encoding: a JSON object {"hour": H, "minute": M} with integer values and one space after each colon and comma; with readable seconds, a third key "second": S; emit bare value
{"hour": 11, "minute": 26}
